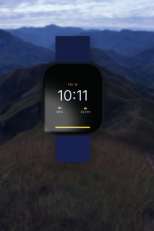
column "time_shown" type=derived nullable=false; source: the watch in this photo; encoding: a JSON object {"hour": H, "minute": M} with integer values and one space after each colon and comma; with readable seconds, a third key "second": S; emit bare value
{"hour": 10, "minute": 11}
